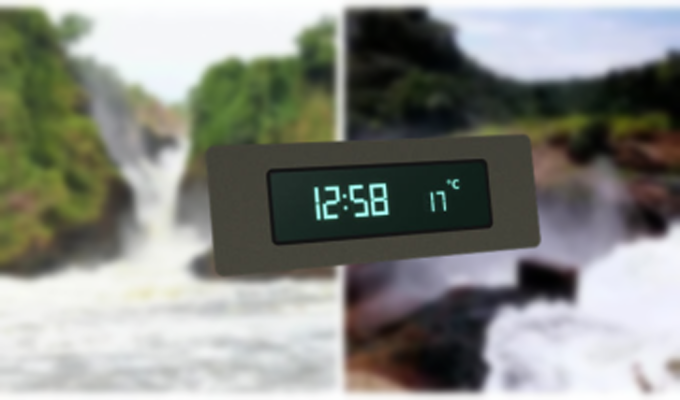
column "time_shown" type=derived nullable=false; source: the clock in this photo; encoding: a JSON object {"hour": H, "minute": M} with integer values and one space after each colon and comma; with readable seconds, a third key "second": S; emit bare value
{"hour": 12, "minute": 58}
